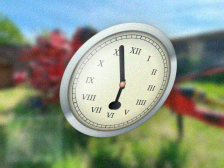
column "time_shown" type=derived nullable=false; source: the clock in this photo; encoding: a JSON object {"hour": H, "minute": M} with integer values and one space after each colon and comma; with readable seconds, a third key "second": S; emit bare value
{"hour": 5, "minute": 56}
